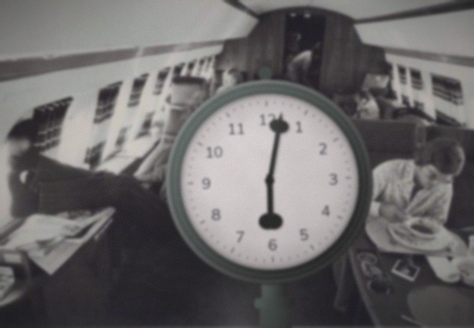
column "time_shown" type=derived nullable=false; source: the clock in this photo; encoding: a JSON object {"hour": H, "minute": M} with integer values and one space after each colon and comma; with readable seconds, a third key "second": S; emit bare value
{"hour": 6, "minute": 2}
